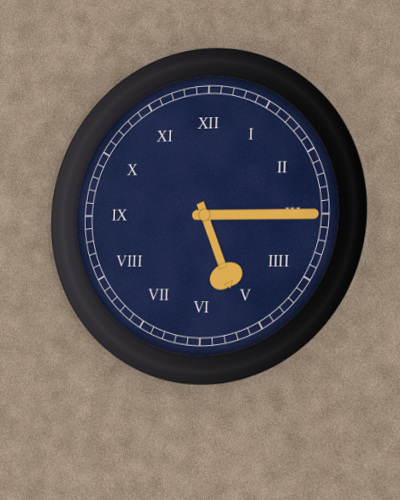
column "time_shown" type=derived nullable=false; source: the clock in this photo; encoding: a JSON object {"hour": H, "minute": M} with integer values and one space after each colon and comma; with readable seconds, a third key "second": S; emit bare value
{"hour": 5, "minute": 15}
